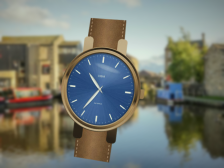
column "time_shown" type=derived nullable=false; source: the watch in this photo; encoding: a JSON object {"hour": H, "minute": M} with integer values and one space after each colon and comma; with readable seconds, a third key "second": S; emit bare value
{"hour": 10, "minute": 36}
